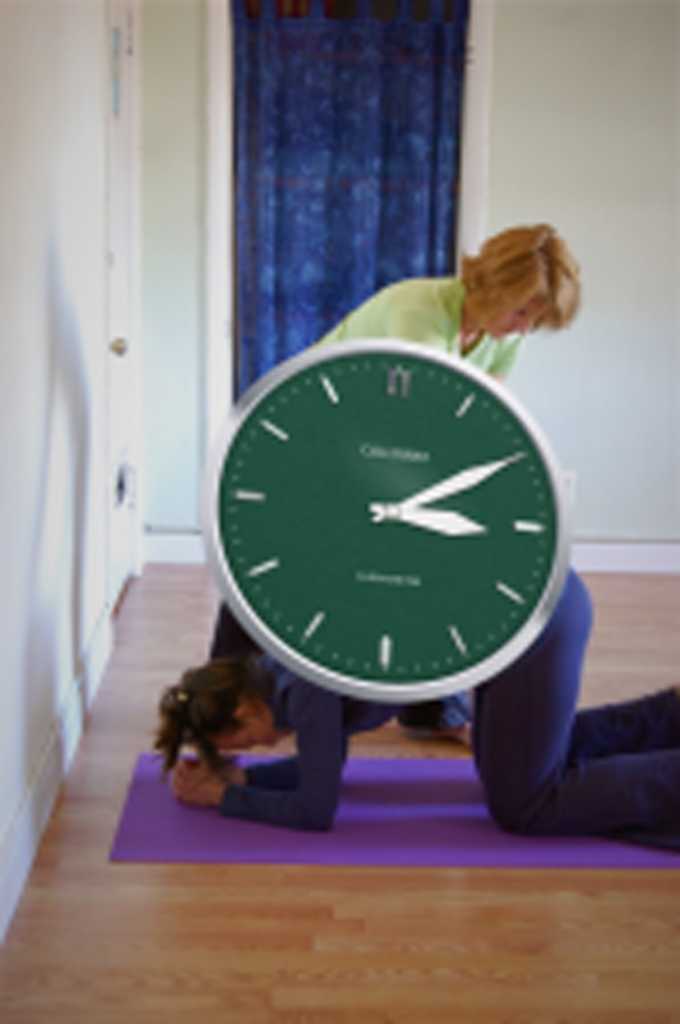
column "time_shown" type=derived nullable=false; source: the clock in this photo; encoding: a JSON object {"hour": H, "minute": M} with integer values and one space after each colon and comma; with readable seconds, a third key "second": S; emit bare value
{"hour": 3, "minute": 10}
